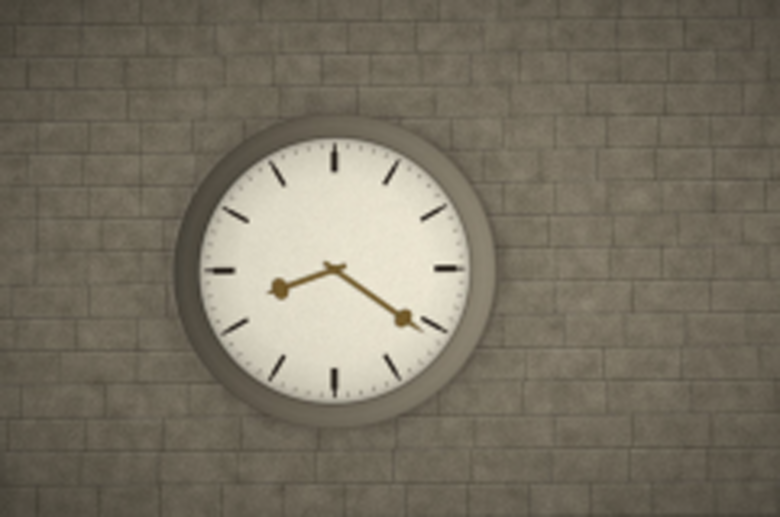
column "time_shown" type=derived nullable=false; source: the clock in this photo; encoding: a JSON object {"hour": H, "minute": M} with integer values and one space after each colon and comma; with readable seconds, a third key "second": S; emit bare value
{"hour": 8, "minute": 21}
